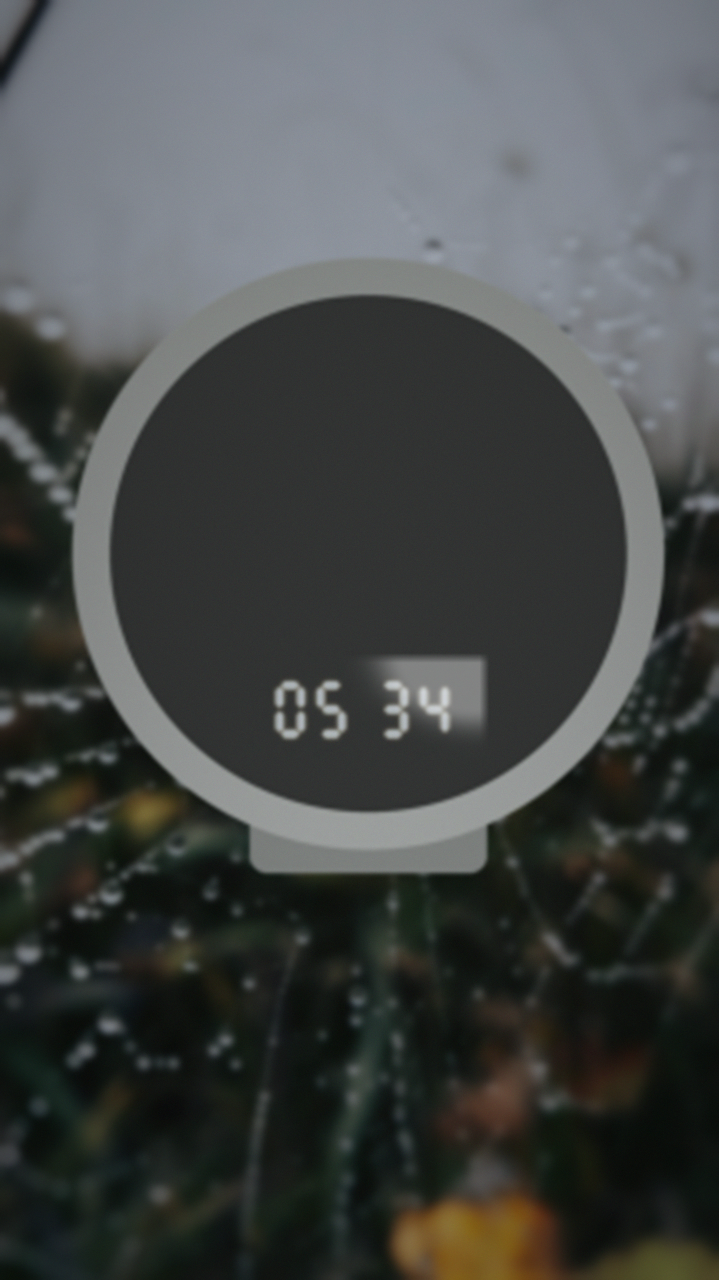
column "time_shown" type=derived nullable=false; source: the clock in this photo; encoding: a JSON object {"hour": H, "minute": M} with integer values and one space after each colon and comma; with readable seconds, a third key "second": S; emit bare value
{"hour": 5, "minute": 34}
